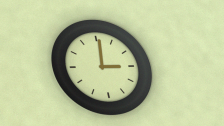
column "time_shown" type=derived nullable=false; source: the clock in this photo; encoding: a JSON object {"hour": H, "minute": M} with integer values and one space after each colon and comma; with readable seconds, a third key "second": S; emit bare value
{"hour": 3, "minute": 1}
